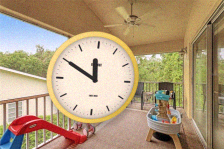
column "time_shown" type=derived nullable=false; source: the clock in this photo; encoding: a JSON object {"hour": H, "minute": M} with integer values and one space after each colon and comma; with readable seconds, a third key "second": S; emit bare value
{"hour": 11, "minute": 50}
